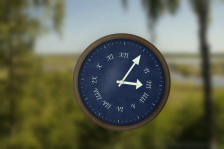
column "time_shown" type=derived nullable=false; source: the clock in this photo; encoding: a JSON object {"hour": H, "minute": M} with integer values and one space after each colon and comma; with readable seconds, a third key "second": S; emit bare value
{"hour": 3, "minute": 5}
